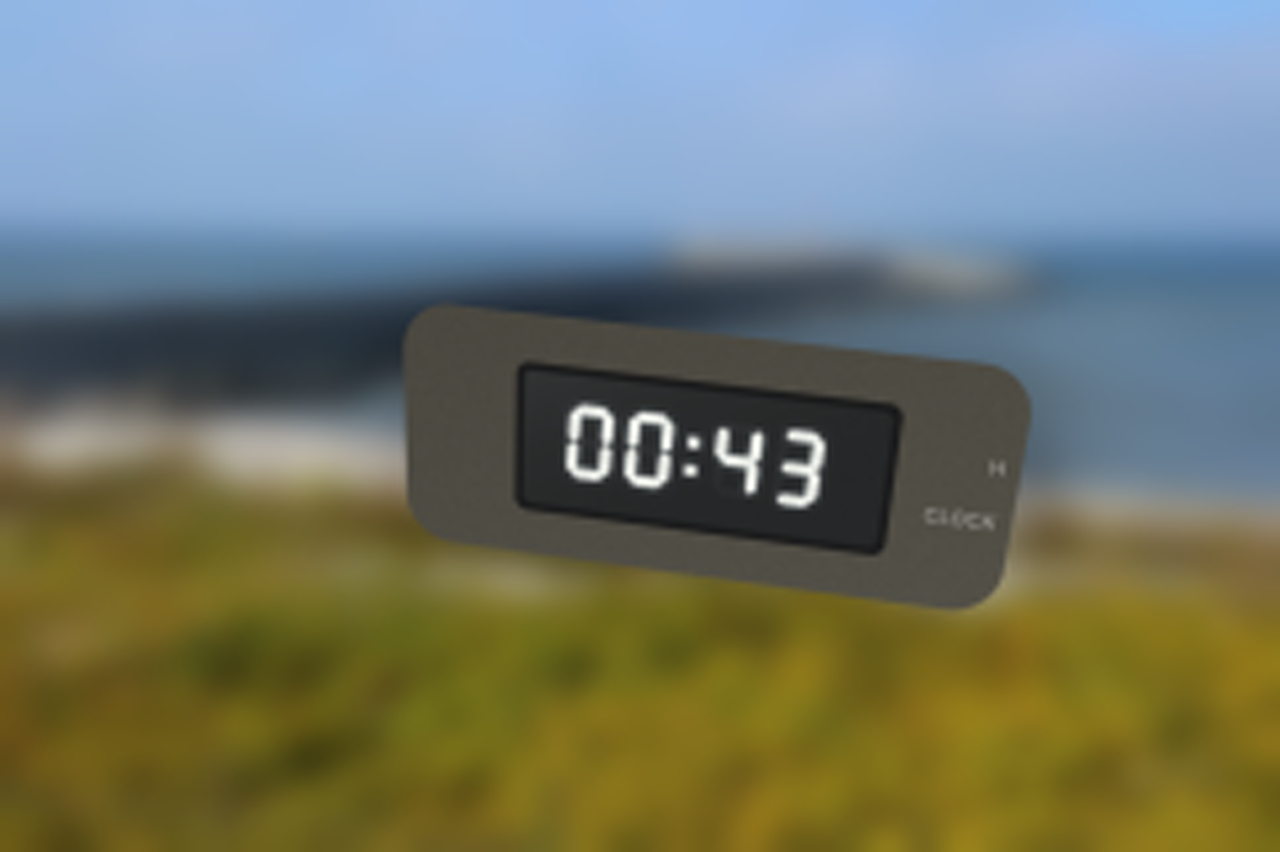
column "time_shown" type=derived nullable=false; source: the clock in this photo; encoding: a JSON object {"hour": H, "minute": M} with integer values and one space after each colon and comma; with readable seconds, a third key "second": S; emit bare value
{"hour": 0, "minute": 43}
